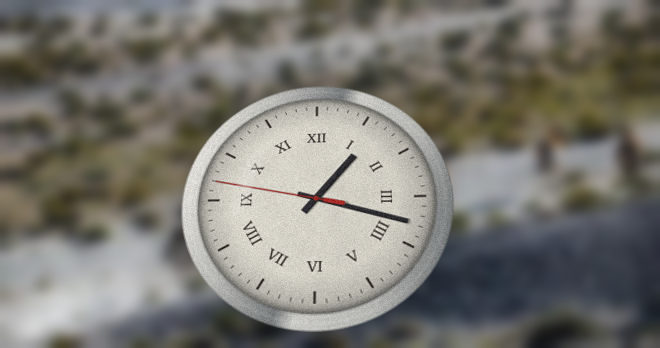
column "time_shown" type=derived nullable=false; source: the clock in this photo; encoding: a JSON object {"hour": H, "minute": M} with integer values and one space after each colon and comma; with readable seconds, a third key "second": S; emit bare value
{"hour": 1, "minute": 17, "second": 47}
